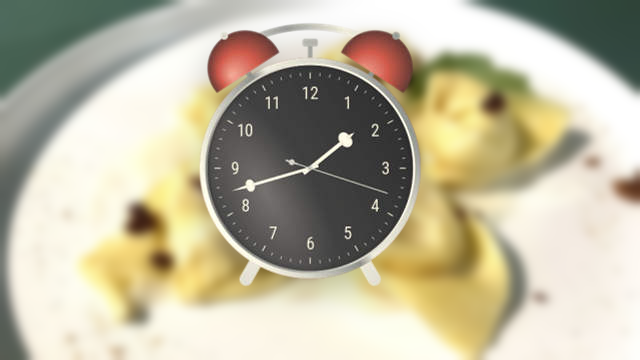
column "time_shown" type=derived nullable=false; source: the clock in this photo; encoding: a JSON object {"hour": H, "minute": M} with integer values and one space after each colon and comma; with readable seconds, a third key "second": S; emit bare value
{"hour": 1, "minute": 42, "second": 18}
